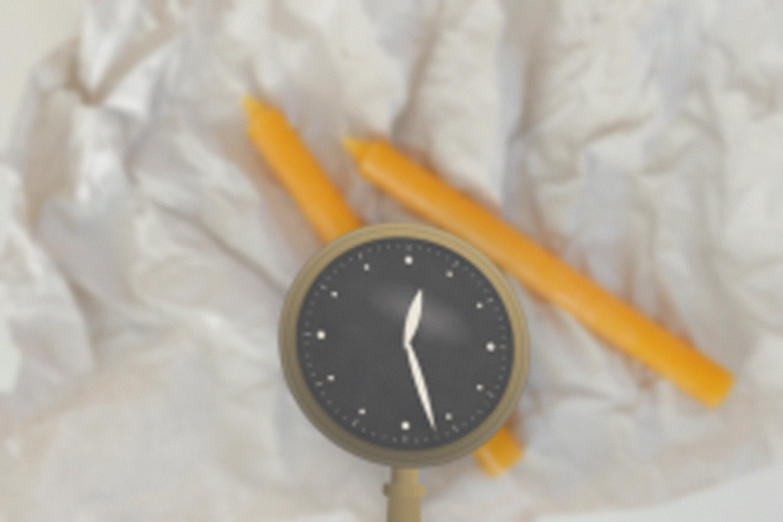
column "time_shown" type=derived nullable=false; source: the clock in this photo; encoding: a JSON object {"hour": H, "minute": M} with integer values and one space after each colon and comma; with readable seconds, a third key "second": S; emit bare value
{"hour": 12, "minute": 27}
